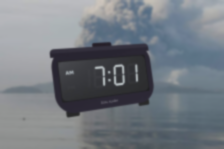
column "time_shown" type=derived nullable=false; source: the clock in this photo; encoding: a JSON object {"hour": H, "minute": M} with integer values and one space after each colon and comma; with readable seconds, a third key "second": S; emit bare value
{"hour": 7, "minute": 1}
